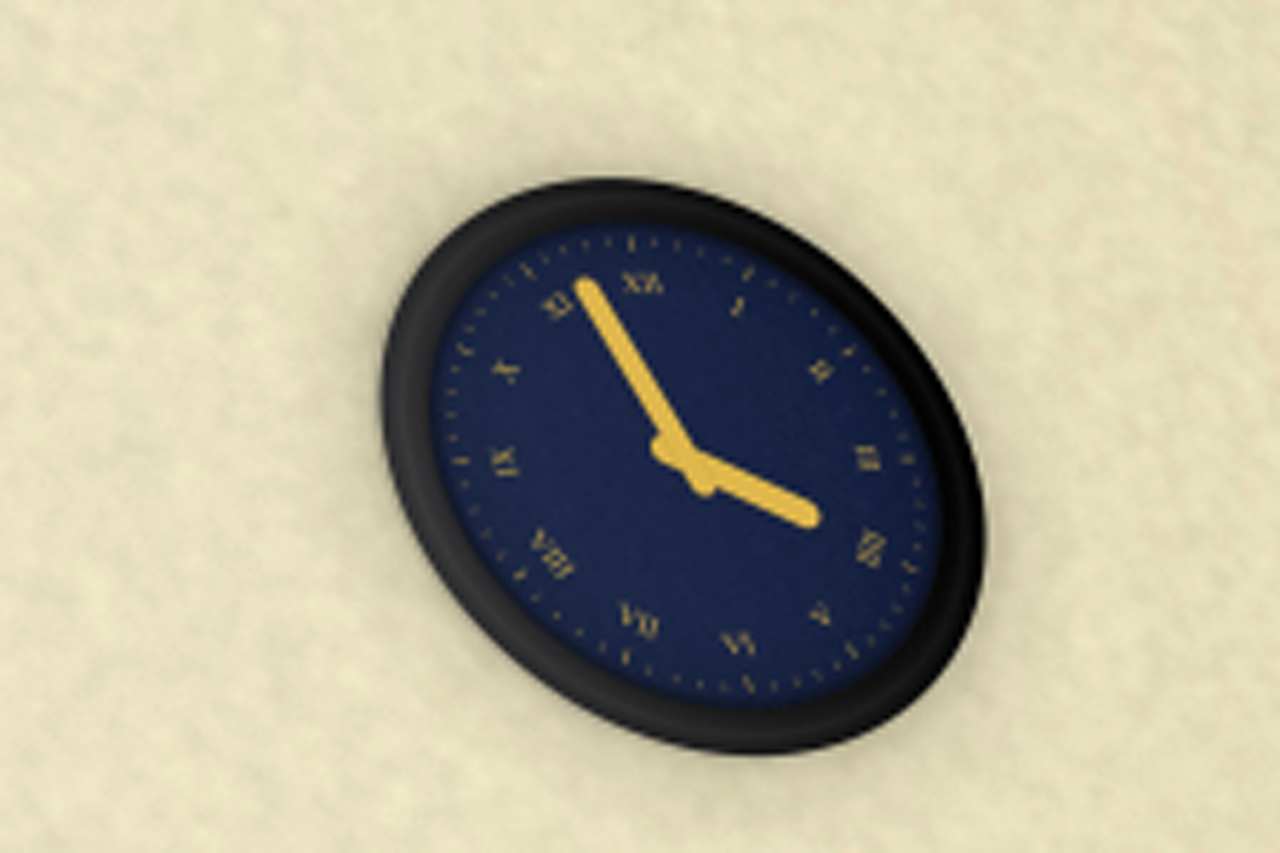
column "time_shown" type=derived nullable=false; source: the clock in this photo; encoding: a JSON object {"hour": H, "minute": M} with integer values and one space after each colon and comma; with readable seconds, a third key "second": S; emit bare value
{"hour": 3, "minute": 57}
